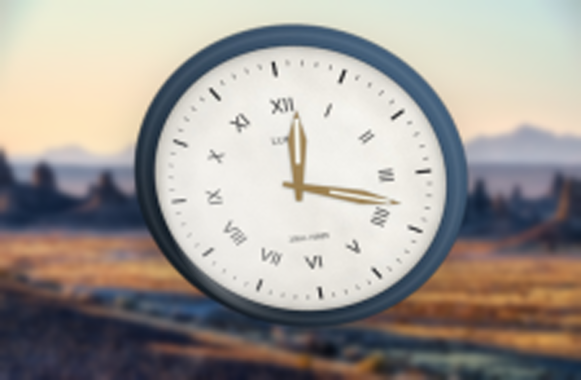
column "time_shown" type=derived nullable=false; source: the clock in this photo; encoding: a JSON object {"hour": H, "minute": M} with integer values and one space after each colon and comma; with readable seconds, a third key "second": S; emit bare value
{"hour": 12, "minute": 18}
